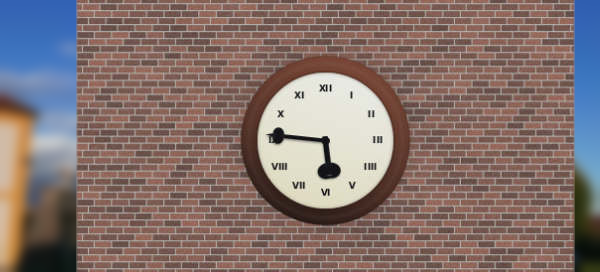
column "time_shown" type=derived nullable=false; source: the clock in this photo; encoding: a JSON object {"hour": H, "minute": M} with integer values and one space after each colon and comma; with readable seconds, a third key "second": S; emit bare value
{"hour": 5, "minute": 46}
